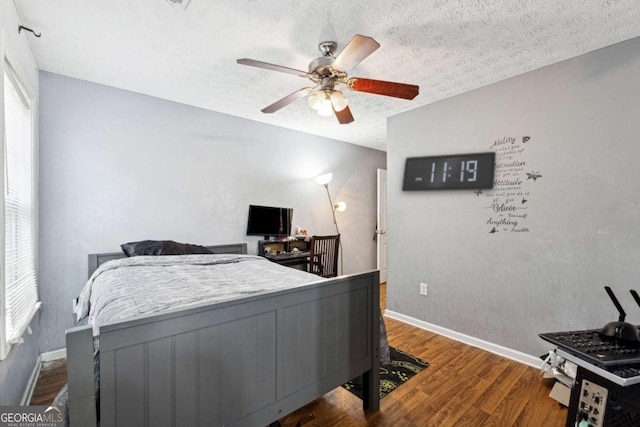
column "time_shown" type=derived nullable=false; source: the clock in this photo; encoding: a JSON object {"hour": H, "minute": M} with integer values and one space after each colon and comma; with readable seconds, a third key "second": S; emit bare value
{"hour": 11, "minute": 19}
